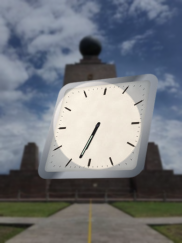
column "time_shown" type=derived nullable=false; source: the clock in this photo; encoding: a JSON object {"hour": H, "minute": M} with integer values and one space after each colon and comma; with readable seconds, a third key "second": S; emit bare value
{"hour": 6, "minute": 33}
